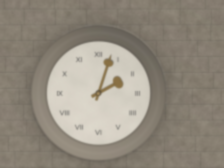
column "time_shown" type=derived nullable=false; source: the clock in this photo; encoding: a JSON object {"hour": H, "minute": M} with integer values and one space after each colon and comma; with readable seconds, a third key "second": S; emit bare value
{"hour": 2, "minute": 3}
